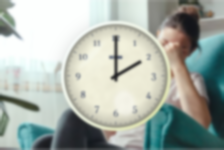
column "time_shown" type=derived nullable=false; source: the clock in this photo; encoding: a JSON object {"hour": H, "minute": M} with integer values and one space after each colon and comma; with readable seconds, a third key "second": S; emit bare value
{"hour": 2, "minute": 0}
